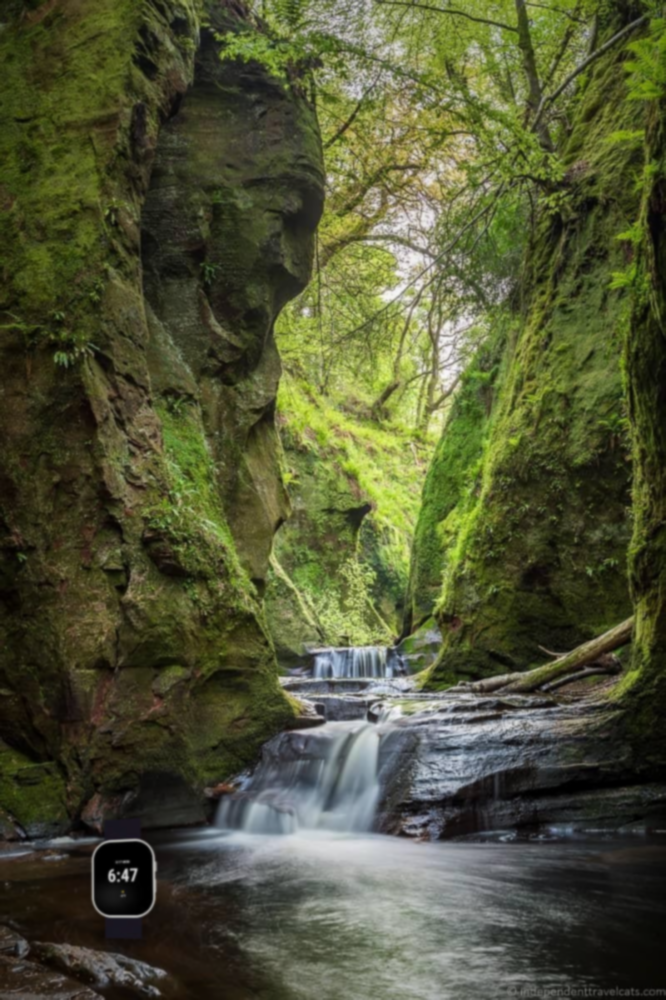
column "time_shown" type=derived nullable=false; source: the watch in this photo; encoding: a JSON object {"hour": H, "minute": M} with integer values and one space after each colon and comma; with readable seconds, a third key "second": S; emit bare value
{"hour": 6, "minute": 47}
